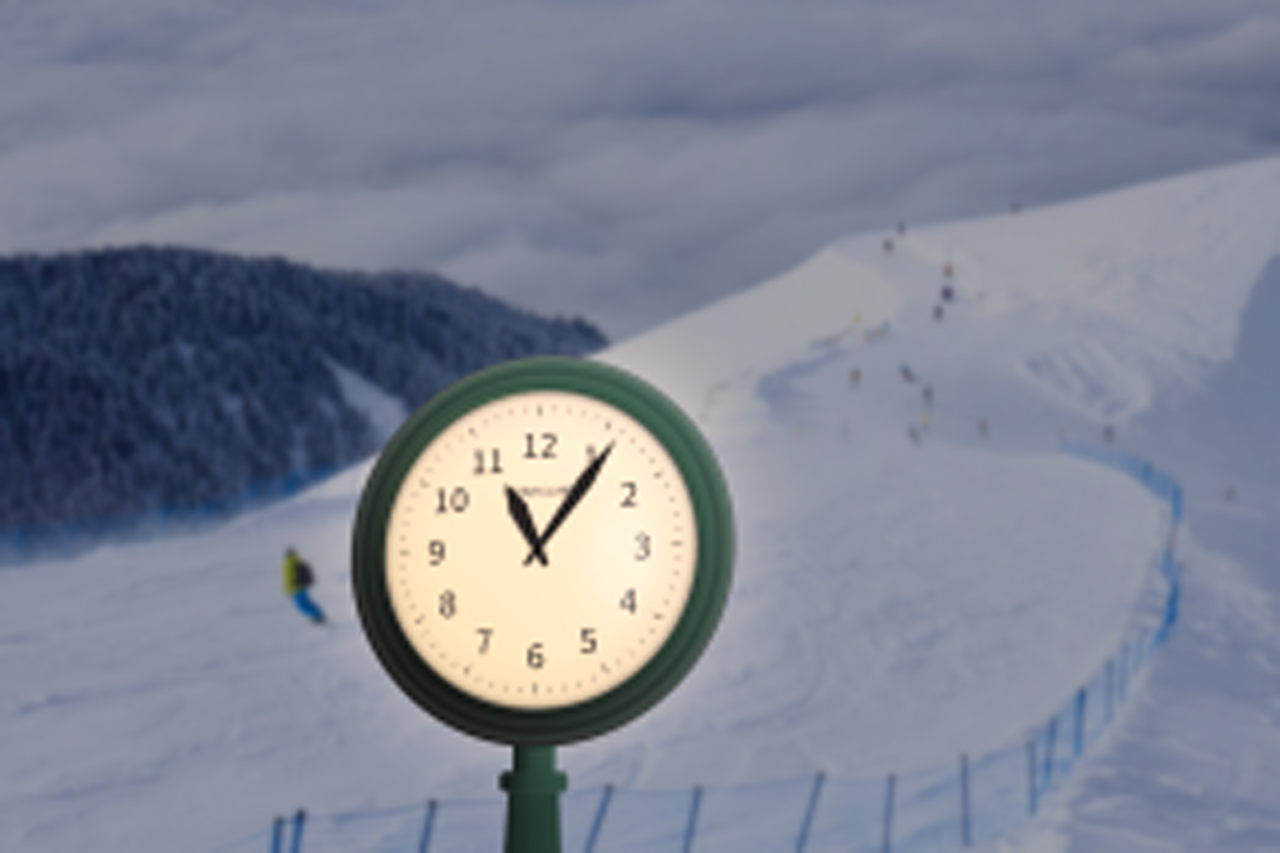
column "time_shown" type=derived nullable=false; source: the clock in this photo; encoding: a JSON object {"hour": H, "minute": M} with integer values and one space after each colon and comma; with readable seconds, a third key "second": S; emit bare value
{"hour": 11, "minute": 6}
